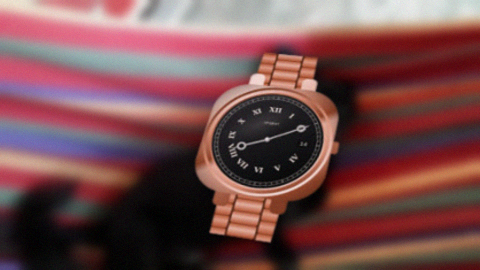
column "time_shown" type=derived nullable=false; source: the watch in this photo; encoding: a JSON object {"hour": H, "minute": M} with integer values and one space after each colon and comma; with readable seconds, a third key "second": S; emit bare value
{"hour": 8, "minute": 10}
